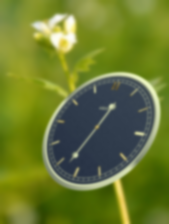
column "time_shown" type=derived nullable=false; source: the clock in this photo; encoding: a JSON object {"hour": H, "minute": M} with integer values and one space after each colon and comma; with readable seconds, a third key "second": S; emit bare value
{"hour": 12, "minute": 33}
